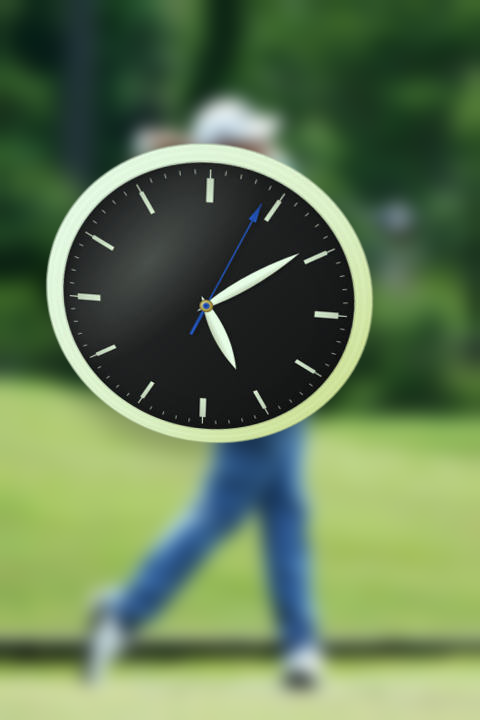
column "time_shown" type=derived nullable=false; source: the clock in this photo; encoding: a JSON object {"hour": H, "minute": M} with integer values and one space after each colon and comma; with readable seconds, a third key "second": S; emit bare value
{"hour": 5, "minute": 9, "second": 4}
